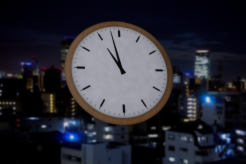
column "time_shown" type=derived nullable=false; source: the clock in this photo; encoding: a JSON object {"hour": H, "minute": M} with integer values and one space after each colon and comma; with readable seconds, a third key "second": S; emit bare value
{"hour": 10, "minute": 58}
